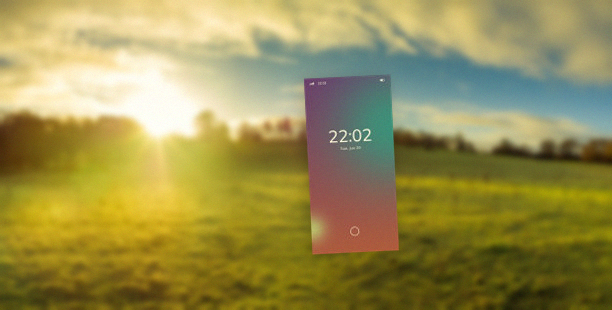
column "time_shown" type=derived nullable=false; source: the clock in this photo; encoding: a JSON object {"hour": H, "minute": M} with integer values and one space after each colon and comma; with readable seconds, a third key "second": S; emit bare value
{"hour": 22, "minute": 2}
